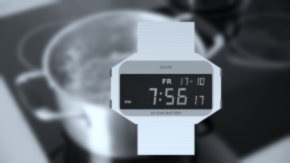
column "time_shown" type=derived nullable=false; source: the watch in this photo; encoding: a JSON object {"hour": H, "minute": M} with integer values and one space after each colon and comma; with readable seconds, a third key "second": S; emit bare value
{"hour": 7, "minute": 56}
